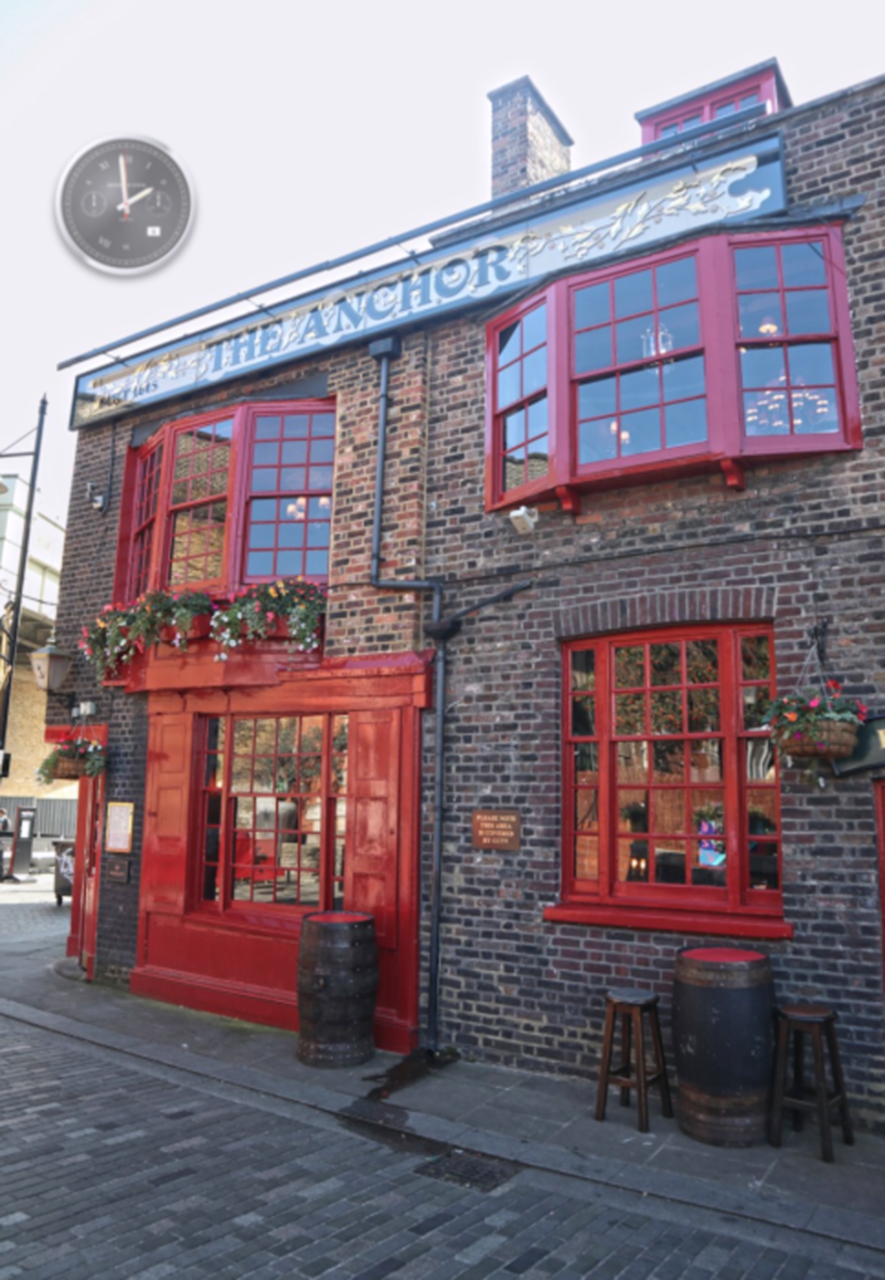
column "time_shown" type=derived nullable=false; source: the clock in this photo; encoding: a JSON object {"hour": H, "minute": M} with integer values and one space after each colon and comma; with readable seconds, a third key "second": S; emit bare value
{"hour": 1, "minute": 59}
